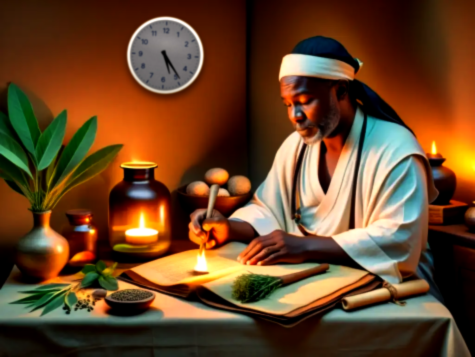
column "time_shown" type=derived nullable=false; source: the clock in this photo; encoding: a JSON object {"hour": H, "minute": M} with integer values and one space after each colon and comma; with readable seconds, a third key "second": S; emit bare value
{"hour": 5, "minute": 24}
